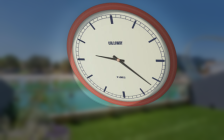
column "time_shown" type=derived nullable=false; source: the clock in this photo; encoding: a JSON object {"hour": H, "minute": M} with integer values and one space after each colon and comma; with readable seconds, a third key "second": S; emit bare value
{"hour": 9, "minute": 22}
